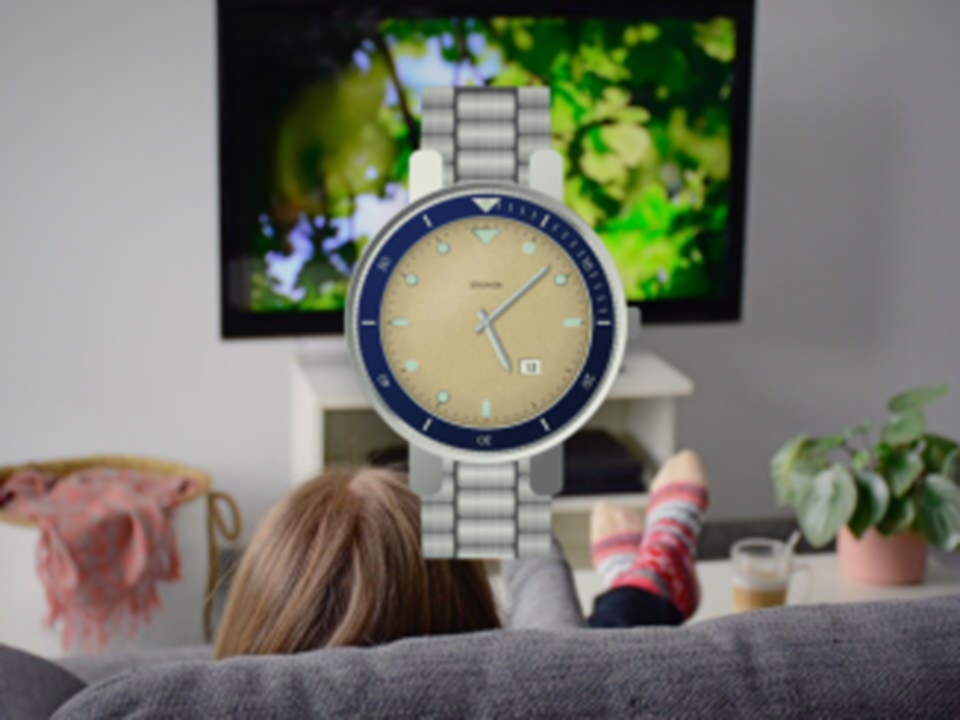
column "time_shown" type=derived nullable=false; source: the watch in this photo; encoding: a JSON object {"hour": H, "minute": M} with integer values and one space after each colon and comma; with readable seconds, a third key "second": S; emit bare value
{"hour": 5, "minute": 8}
